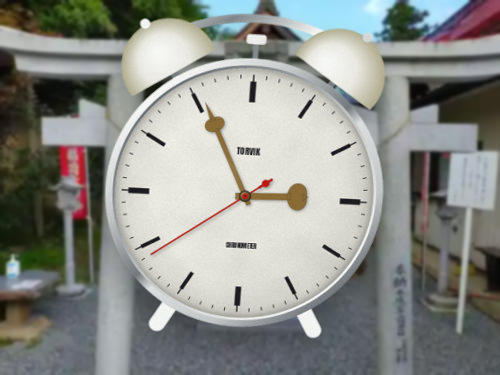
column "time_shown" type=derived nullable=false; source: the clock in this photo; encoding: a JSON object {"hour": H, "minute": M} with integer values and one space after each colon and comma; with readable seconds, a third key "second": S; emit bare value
{"hour": 2, "minute": 55, "second": 39}
